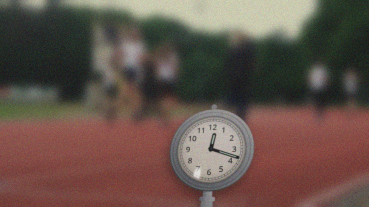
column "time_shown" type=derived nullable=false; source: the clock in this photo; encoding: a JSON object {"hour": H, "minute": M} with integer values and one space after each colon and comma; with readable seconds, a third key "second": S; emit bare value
{"hour": 12, "minute": 18}
